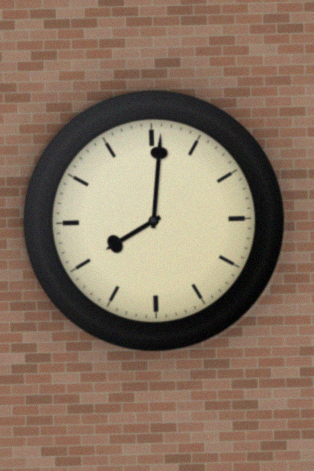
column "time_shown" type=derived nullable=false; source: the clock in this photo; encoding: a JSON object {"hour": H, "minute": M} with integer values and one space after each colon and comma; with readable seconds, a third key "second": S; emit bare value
{"hour": 8, "minute": 1}
